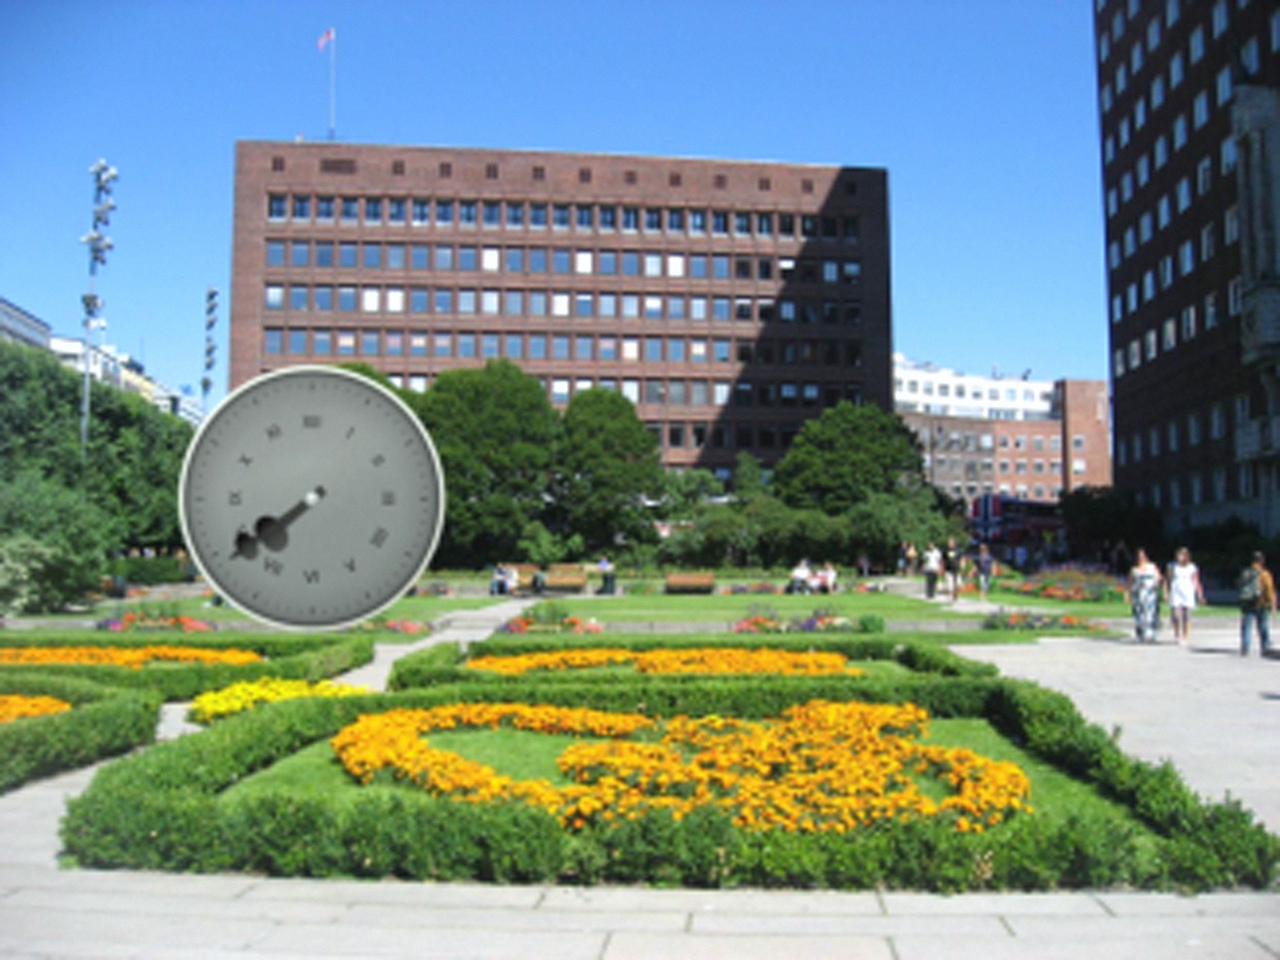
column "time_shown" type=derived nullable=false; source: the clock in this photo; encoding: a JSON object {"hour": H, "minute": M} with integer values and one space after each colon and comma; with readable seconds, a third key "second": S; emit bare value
{"hour": 7, "minute": 39}
